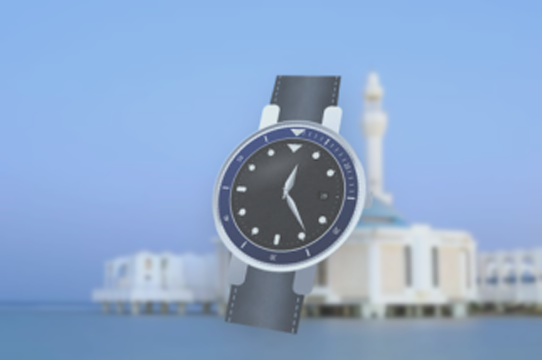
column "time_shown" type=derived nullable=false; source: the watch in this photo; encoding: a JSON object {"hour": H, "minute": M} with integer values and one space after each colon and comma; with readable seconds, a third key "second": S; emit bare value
{"hour": 12, "minute": 24}
